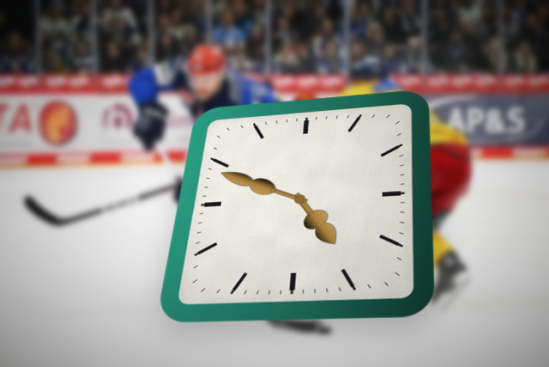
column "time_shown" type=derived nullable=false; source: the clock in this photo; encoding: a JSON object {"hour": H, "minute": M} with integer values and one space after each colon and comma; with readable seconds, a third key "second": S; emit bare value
{"hour": 4, "minute": 49}
